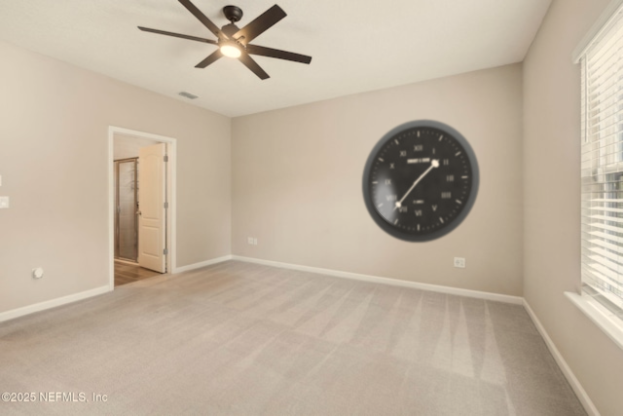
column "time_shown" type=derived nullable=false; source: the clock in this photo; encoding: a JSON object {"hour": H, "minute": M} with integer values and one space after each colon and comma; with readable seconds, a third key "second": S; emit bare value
{"hour": 1, "minute": 37}
